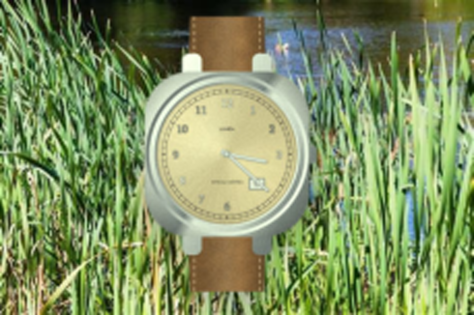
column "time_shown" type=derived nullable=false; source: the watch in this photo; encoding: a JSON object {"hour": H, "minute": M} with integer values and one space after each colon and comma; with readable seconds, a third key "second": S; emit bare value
{"hour": 3, "minute": 22}
